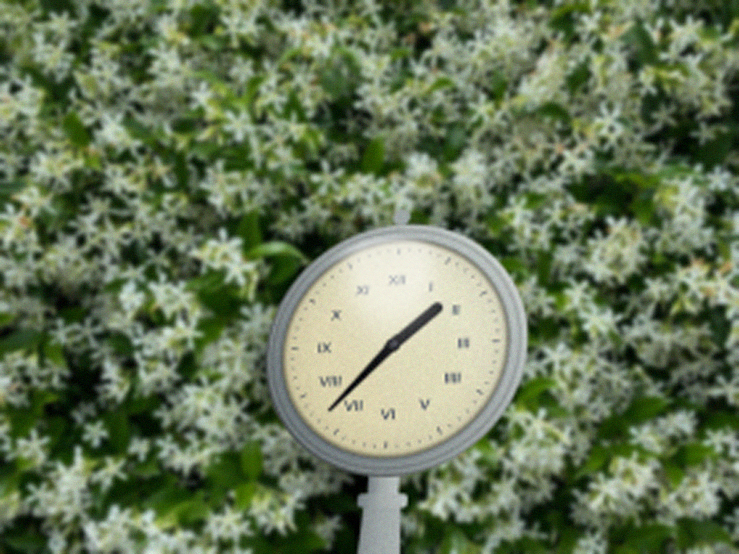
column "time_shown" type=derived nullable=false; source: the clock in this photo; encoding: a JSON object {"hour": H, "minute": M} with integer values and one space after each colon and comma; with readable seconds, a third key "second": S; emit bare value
{"hour": 1, "minute": 37}
